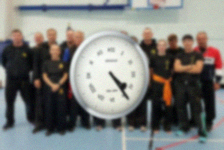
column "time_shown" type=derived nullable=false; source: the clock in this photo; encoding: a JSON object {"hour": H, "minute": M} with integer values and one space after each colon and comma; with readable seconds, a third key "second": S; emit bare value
{"hour": 4, "minute": 24}
